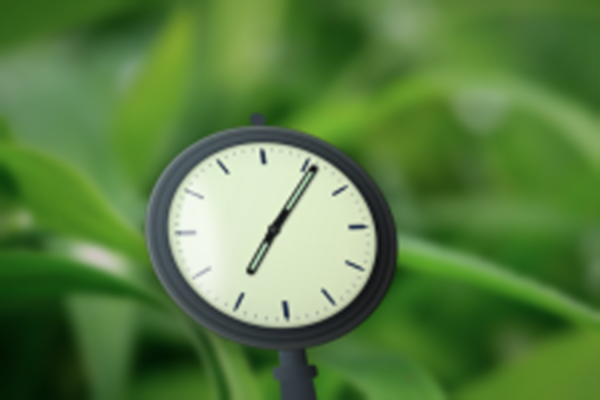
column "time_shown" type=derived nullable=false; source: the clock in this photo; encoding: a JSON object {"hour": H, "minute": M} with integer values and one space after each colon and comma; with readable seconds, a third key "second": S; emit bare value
{"hour": 7, "minute": 6}
